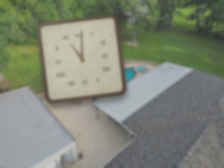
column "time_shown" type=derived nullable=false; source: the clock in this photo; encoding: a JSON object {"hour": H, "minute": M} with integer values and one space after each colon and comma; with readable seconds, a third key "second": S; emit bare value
{"hour": 11, "minute": 1}
